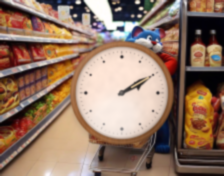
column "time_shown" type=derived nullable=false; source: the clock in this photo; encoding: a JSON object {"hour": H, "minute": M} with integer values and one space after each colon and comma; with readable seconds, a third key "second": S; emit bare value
{"hour": 2, "minute": 10}
